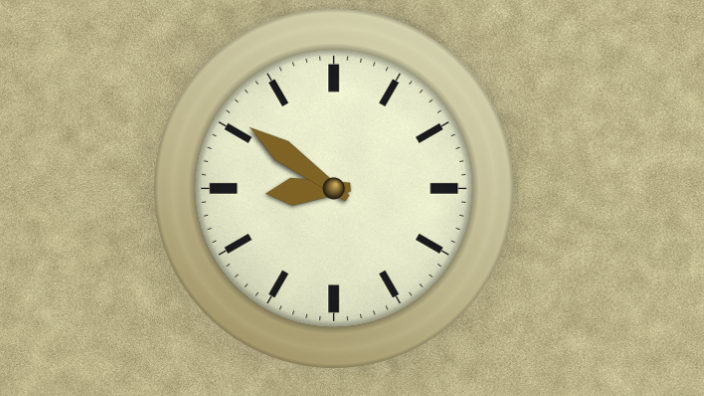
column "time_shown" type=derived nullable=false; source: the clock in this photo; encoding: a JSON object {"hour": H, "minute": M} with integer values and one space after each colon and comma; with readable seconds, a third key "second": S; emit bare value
{"hour": 8, "minute": 51}
